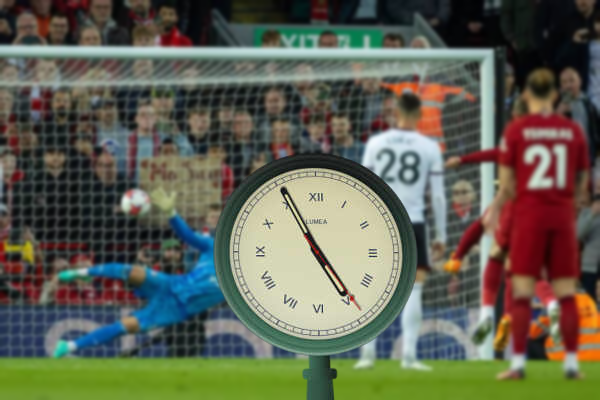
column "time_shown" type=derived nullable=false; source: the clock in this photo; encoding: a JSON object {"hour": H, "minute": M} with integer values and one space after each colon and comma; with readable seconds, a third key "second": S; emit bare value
{"hour": 4, "minute": 55, "second": 24}
